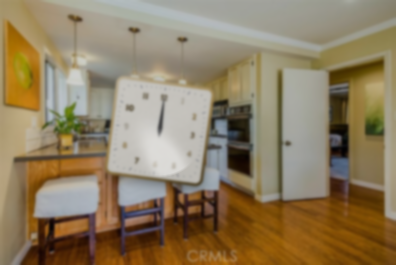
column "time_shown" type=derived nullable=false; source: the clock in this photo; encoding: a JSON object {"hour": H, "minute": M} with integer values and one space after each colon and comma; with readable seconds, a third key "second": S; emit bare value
{"hour": 12, "minute": 0}
